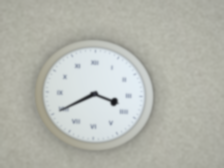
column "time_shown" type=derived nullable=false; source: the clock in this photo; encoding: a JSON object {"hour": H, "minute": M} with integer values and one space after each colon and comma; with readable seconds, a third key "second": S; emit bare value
{"hour": 3, "minute": 40}
